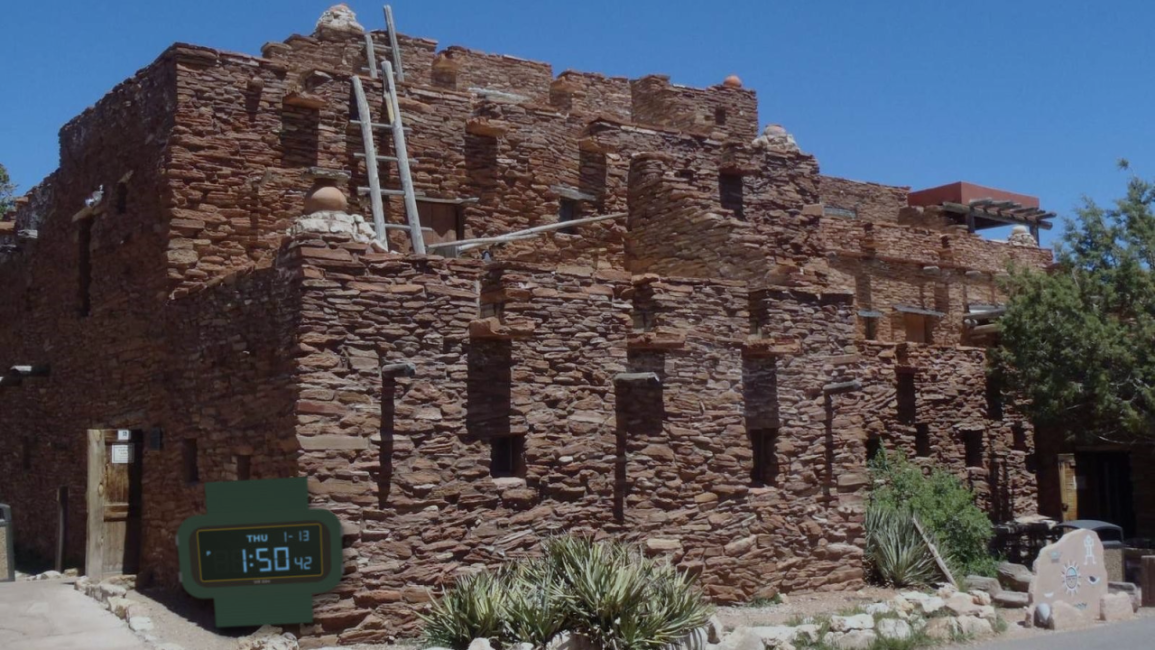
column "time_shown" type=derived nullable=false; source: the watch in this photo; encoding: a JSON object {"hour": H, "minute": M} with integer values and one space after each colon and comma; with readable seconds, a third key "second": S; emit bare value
{"hour": 1, "minute": 50, "second": 42}
